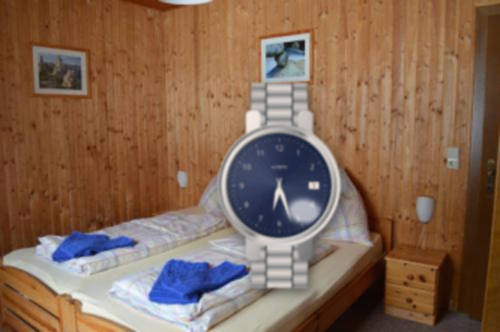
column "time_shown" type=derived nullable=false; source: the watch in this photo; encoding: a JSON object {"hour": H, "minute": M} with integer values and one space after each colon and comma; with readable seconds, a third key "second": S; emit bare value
{"hour": 6, "minute": 27}
